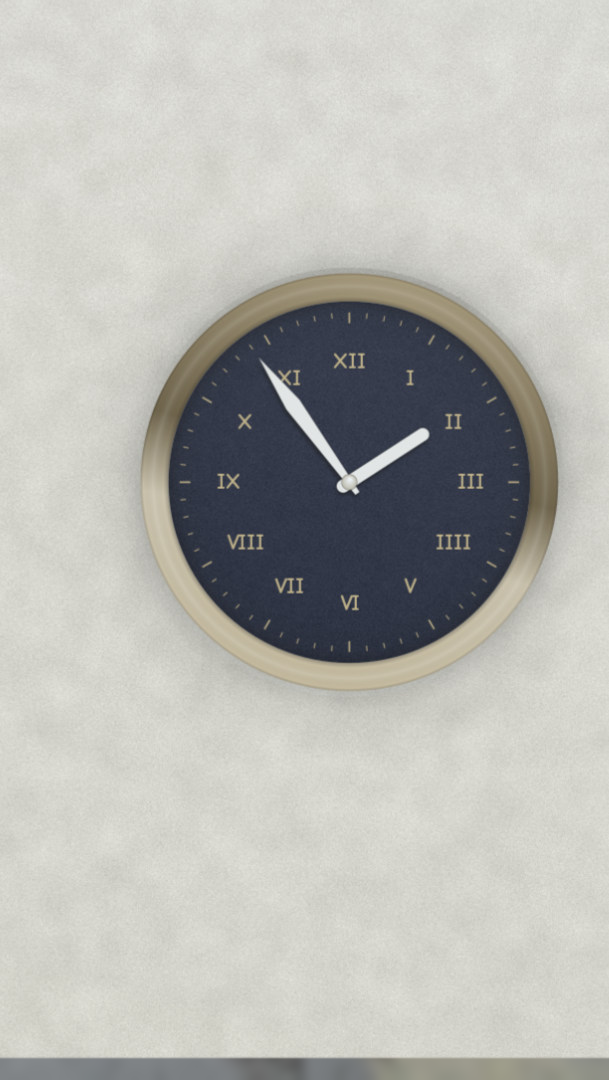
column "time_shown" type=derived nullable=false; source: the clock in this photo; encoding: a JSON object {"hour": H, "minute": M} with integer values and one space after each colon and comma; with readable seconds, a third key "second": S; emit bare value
{"hour": 1, "minute": 54}
